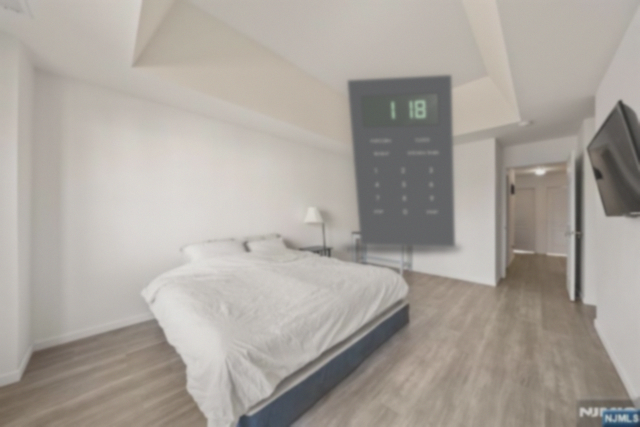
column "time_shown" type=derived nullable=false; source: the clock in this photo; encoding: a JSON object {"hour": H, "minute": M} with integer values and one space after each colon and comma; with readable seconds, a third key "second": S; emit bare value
{"hour": 1, "minute": 18}
